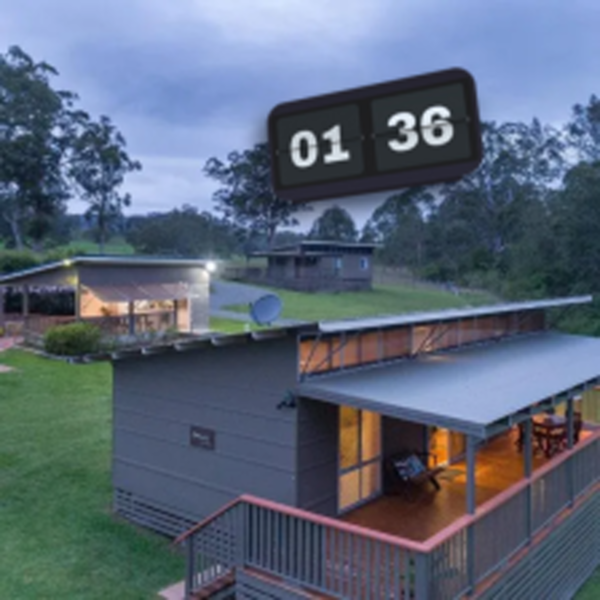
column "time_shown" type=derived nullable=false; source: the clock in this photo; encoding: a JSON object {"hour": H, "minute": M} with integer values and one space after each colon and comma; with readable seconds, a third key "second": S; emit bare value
{"hour": 1, "minute": 36}
